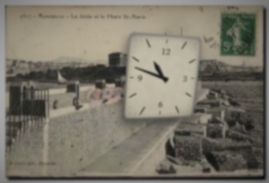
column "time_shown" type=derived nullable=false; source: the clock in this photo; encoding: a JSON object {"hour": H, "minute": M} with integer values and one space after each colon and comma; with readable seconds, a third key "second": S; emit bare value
{"hour": 10, "minute": 48}
